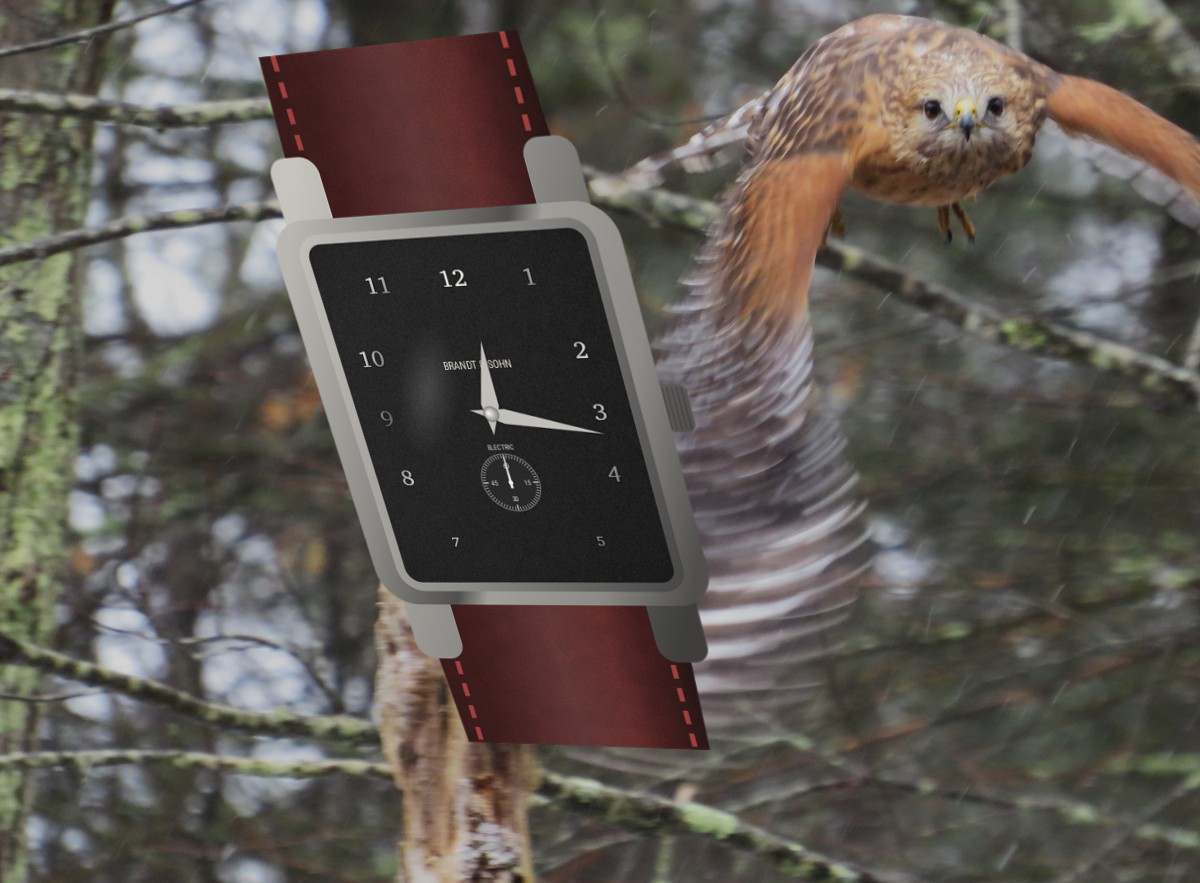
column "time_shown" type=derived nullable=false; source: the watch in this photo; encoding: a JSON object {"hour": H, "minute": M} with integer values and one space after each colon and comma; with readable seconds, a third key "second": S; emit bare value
{"hour": 12, "minute": 17}
